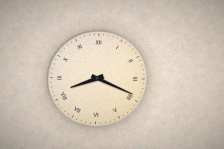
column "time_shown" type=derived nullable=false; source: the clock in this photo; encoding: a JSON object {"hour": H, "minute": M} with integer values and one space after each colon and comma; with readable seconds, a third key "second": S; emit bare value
{"hour": 8, "minute": 19}
